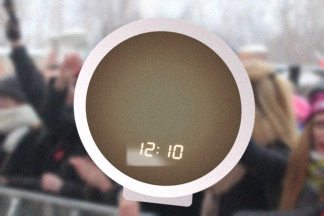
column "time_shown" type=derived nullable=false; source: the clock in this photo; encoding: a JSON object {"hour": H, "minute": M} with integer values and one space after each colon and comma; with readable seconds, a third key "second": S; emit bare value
{"hour": 12, "minute": 10}
